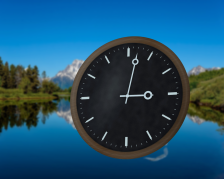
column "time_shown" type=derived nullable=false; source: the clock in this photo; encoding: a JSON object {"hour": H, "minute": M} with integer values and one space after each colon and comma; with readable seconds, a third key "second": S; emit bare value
{"hour": 3, "minute": 2}
